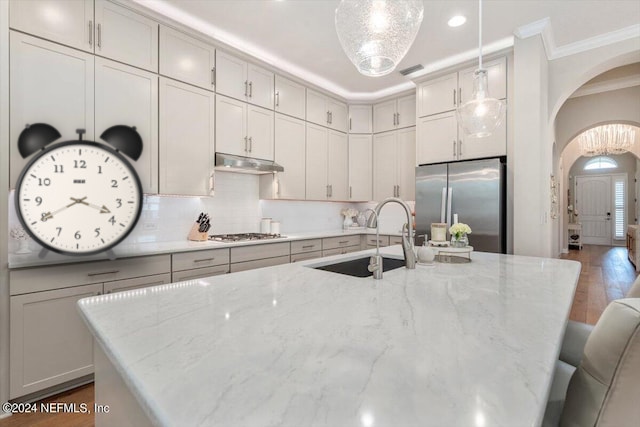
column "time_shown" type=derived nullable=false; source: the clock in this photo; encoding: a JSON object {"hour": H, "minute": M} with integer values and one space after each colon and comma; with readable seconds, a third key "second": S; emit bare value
{"hour": 3, "minute": 40}
